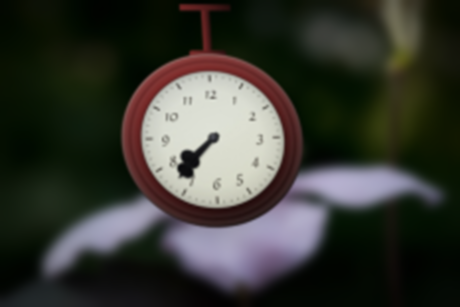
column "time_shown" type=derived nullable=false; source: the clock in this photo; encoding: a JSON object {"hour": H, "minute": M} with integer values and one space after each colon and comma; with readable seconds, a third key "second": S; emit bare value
{"hour": 7, "minute": 37}
